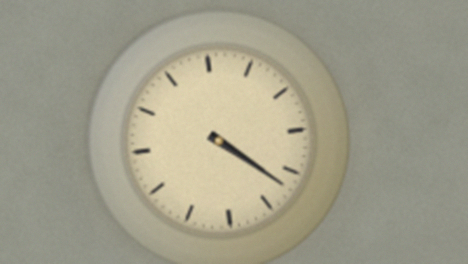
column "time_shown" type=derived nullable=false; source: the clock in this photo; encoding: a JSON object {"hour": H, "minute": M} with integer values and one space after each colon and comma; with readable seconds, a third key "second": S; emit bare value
{"hour": 4, "minute": 22}
